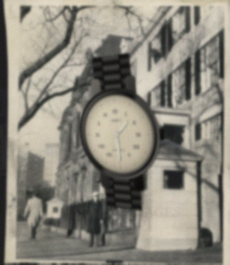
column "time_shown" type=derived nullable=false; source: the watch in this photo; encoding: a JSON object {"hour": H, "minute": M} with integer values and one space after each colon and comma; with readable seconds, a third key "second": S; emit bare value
{"hour": 1, "minute": 30}
